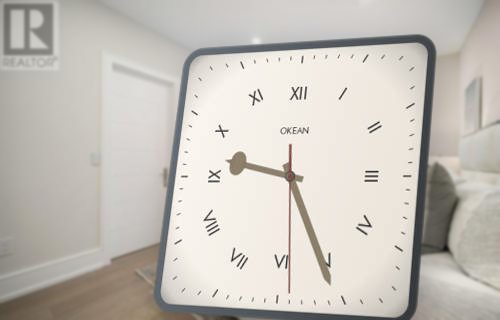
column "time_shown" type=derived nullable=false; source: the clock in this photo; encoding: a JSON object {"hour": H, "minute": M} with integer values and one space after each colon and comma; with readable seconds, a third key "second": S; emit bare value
{"hour": 9, "minute": 25, "second": 29}
